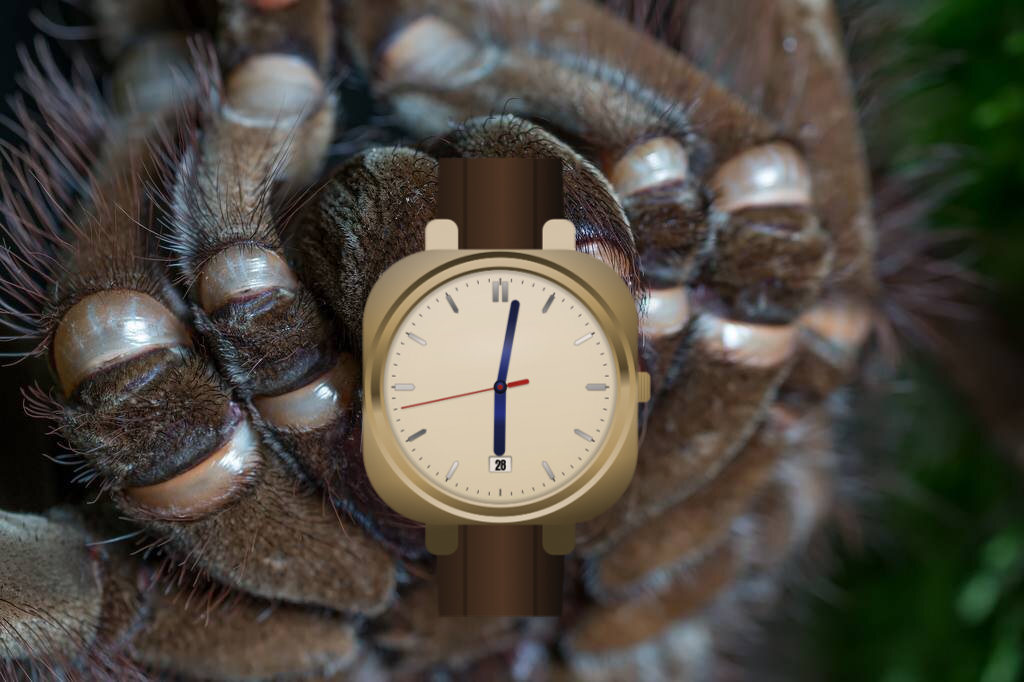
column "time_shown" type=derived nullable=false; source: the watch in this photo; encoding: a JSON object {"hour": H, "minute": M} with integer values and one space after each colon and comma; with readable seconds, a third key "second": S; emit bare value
{"hour": 6, "minute": 1, "second": 43}
